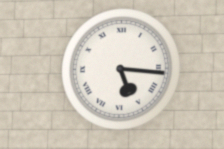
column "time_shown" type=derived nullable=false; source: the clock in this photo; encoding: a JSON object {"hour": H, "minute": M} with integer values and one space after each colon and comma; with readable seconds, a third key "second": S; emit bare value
{"hour": 5, "minute": 16}
